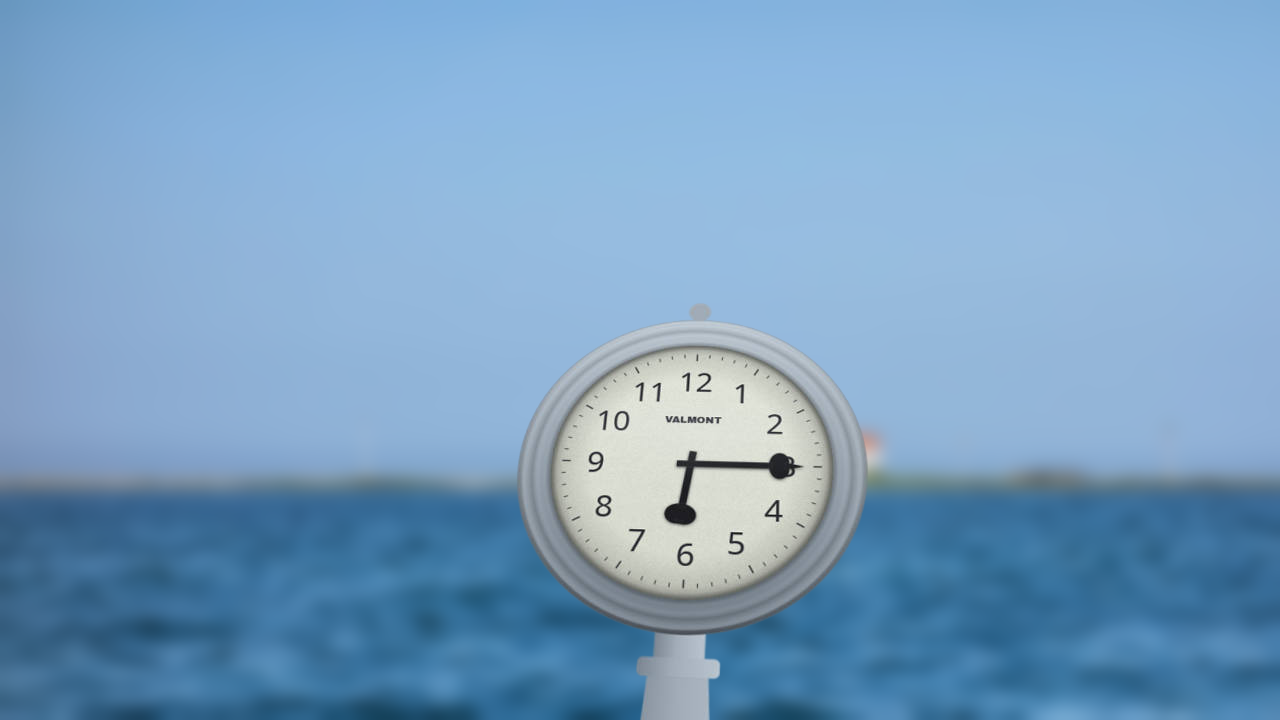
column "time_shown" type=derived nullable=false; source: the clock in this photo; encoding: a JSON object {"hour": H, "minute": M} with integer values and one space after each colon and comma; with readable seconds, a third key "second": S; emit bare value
{"hour": 6, "minute": 15}
